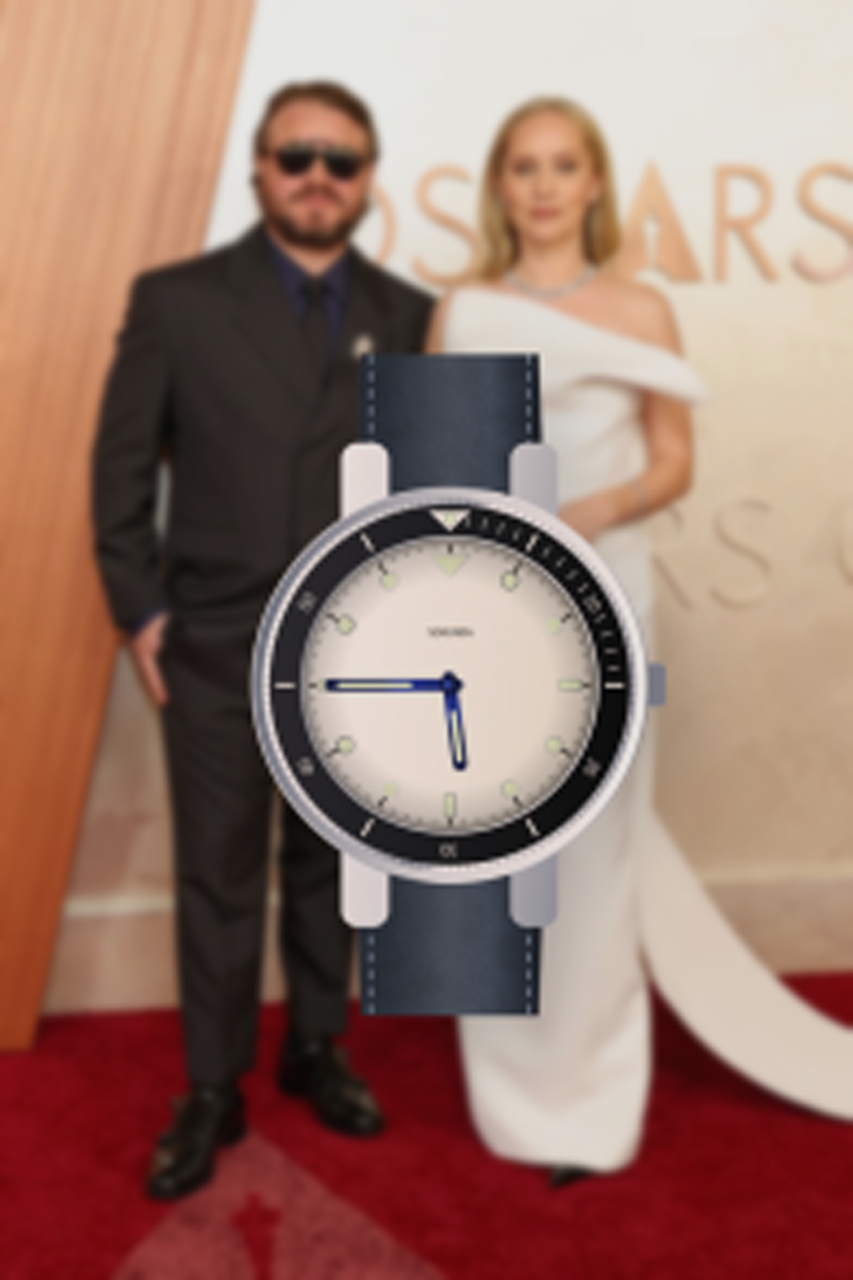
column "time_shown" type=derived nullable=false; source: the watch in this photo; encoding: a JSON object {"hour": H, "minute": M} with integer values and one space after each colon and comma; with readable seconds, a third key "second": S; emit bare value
{"hour": 5, "minute": 45}
